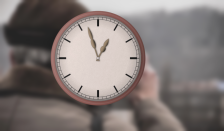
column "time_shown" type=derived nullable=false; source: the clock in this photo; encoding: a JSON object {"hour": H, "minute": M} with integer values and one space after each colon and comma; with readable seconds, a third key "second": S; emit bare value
{"hour": 12, "minute": 57}
